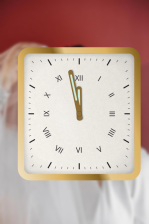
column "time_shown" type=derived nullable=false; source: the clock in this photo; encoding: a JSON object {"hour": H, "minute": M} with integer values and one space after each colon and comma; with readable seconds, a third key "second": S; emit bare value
{"hour": 11, "minute": 58}
